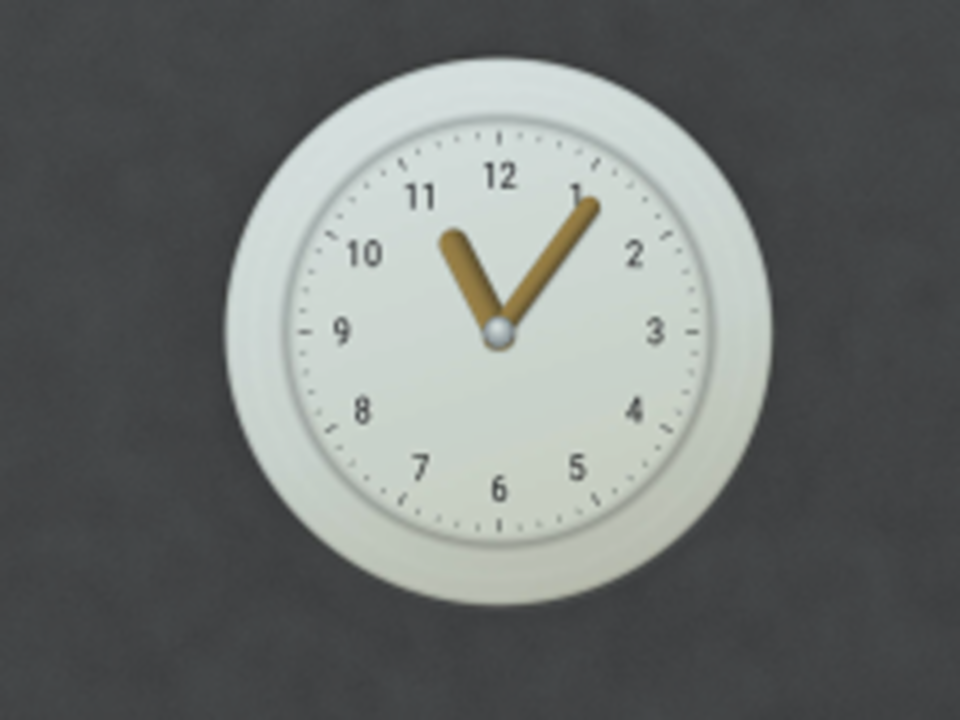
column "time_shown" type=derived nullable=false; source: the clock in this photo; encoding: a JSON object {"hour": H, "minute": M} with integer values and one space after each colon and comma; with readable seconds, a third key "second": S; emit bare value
{"hour": 11, "minute": 6}
